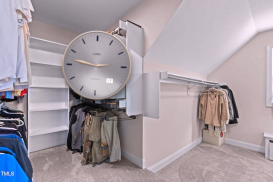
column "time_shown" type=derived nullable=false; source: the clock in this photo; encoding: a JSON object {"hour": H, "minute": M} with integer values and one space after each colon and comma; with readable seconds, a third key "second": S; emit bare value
{"hour": 2, "minute": 47}
